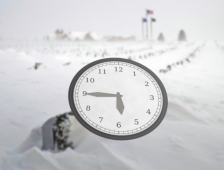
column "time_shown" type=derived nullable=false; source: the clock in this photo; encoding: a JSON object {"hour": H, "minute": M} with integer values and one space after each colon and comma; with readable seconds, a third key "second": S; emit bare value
{"hour": 5, "minute": 45}
